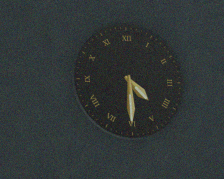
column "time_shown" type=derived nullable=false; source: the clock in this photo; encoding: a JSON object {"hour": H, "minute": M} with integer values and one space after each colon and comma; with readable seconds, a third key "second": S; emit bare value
{"hour": 4, "minute": 30}
